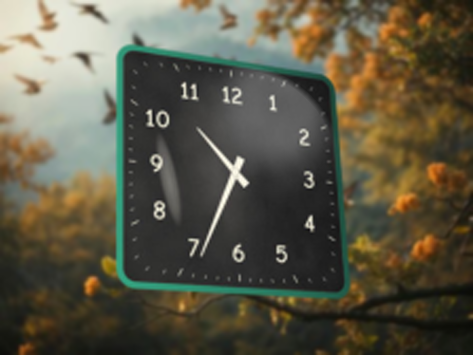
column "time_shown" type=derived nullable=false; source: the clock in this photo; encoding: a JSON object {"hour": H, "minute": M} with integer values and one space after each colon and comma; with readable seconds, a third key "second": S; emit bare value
{"hour": 10, "minute": 34}
